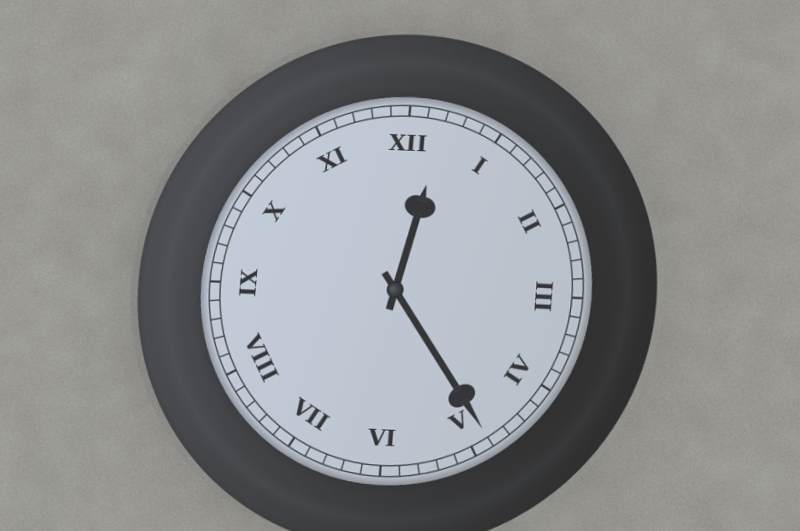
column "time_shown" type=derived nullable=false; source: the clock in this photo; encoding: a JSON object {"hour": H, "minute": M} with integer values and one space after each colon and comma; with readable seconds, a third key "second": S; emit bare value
{"hour": 12, "minute": 24}
